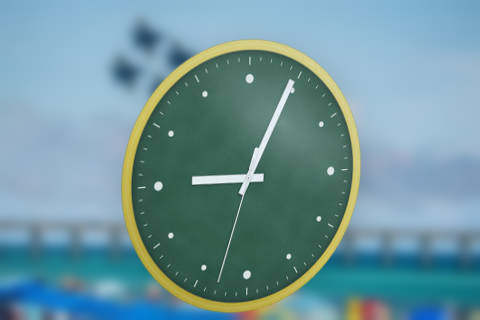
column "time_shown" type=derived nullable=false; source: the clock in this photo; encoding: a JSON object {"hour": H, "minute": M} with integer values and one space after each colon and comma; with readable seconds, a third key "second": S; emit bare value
{"hour": 9, "minute": 4, "second": 33}
